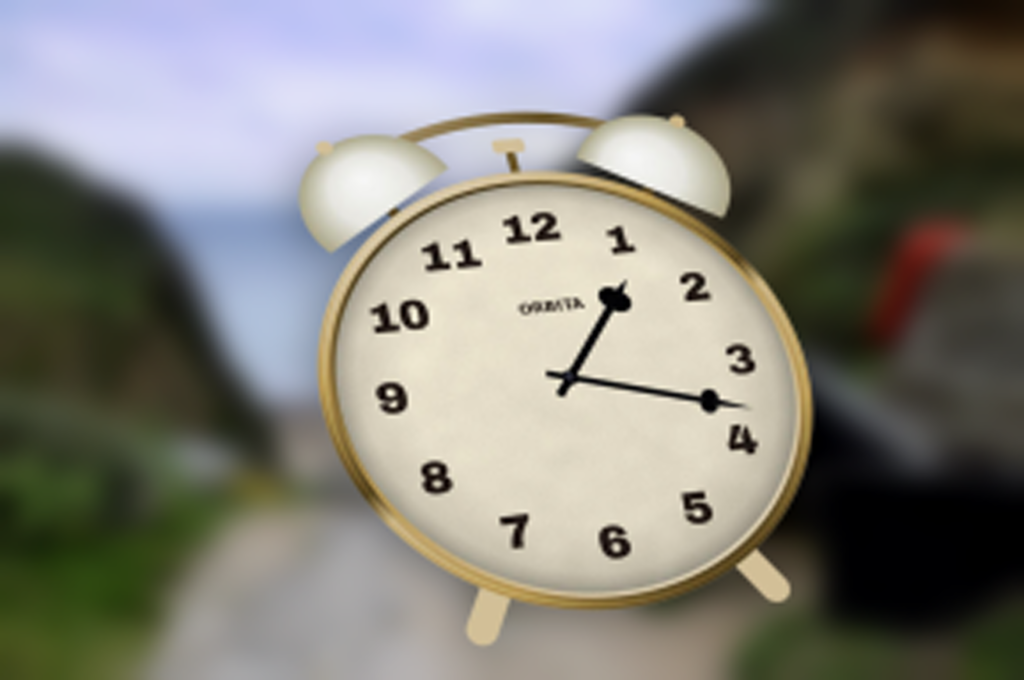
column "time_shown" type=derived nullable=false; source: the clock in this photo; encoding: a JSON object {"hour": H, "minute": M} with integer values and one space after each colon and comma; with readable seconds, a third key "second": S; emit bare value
{"hour": 1, "minute": 18}
